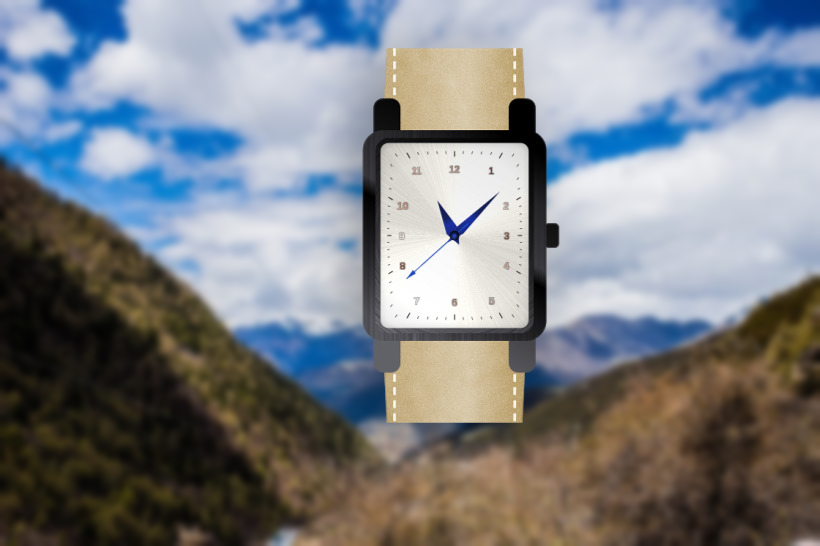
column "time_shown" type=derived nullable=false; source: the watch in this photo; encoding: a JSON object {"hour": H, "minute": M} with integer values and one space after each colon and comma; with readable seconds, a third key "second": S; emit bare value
{"hour": 11, "minute": 7, "second": 38}
